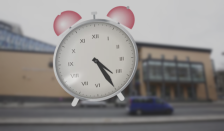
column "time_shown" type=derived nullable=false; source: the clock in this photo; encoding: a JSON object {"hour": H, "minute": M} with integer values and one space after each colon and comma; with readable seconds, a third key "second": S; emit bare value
{"hour": 4, "minute": 25}
